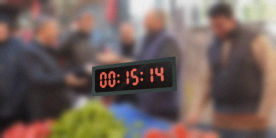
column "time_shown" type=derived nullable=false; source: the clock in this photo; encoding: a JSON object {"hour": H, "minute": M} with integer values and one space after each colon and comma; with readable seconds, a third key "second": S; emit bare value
{"hour": 0, "minute": 15, "second": 14}
